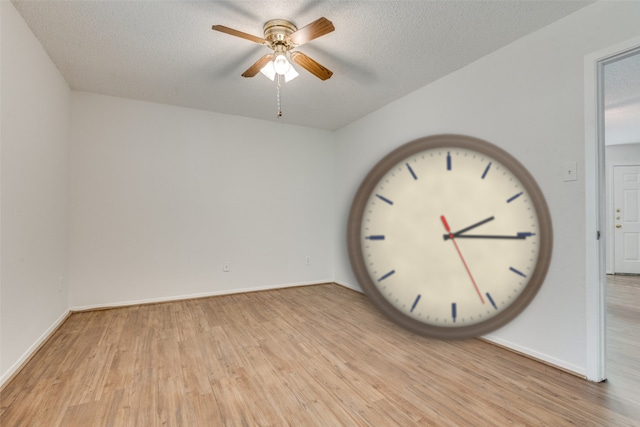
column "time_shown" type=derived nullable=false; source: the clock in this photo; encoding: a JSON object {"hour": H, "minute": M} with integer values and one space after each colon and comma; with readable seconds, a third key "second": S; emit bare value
{"hour": 2, "minute": 15, "second": 26}
